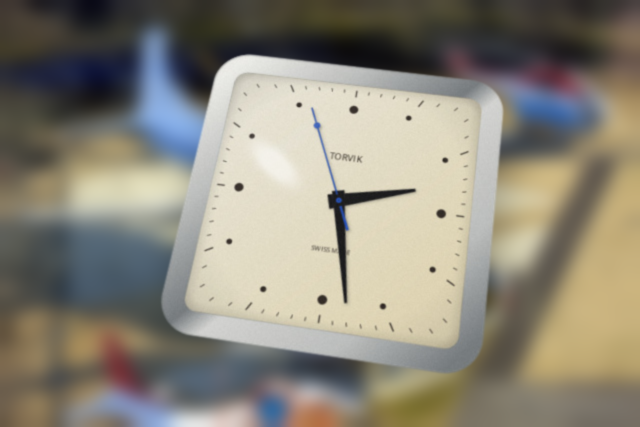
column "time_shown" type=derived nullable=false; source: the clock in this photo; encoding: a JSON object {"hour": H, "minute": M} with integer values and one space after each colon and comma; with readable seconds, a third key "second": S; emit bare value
{"hour": 2, "minute": 27, "second": 56}
